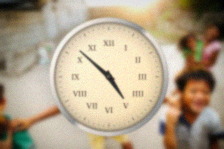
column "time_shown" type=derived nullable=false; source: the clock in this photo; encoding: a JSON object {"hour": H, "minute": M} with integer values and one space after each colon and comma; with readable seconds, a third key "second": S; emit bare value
{"hour": 4, "minute": 52}
